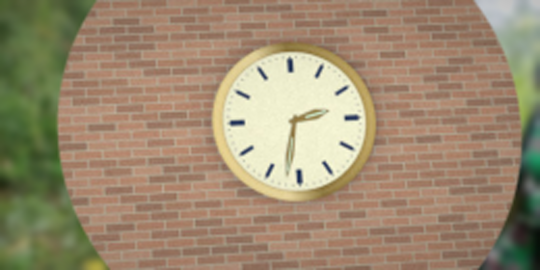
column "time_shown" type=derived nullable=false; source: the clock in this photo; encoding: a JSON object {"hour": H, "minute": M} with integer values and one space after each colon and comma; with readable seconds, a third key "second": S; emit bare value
{"hour": 2, "minute": 32}
